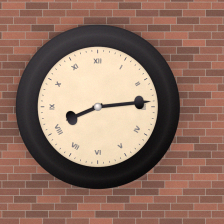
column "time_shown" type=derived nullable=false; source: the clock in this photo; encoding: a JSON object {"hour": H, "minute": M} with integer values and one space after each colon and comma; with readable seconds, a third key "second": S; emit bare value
{"hour": 8, "minute": 14}
